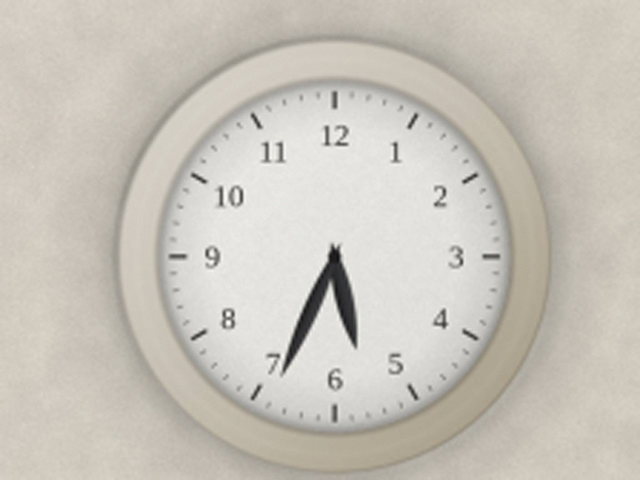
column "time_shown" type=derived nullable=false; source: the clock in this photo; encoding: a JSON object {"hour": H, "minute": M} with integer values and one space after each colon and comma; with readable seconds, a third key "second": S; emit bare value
{"hour": 5, "minute": 34}
